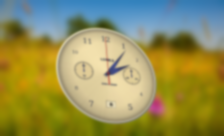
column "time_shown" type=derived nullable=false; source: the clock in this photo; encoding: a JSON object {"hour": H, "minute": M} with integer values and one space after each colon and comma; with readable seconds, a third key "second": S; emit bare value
{"hour": 2, "minute": 6}
